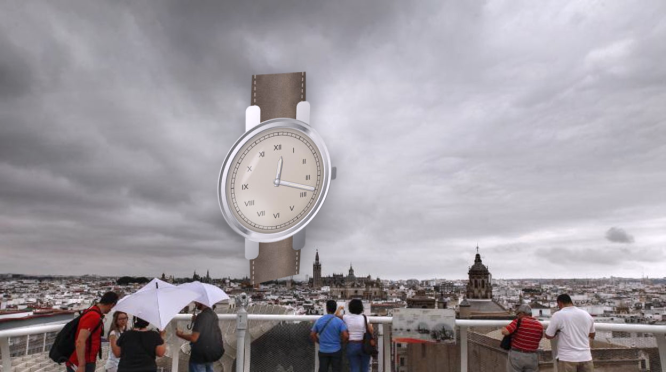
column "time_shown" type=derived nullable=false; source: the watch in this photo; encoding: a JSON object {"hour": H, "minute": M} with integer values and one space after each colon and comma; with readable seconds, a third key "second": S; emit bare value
{"hour": 12, "minute": 18}
